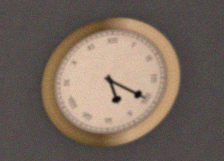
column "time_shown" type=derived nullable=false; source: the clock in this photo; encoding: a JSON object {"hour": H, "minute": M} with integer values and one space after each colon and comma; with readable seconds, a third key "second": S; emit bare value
{"hour": 5, "minute": 20}
